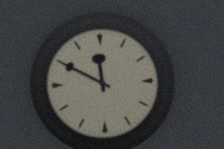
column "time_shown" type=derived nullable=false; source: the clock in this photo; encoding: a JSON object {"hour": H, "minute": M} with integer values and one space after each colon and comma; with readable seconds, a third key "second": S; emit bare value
{"hour": 11, "minute": 50}
